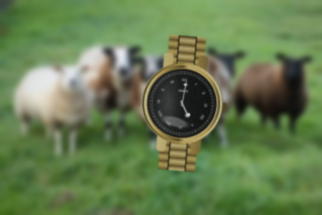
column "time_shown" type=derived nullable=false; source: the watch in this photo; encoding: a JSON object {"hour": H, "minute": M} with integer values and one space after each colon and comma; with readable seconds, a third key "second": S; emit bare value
{"hour": 5, "minute": 1}
